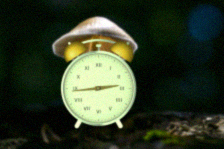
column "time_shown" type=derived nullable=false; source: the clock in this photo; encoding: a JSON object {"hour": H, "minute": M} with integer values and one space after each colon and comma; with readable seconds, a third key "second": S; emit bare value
{"hour": 2, "minute": 44}
